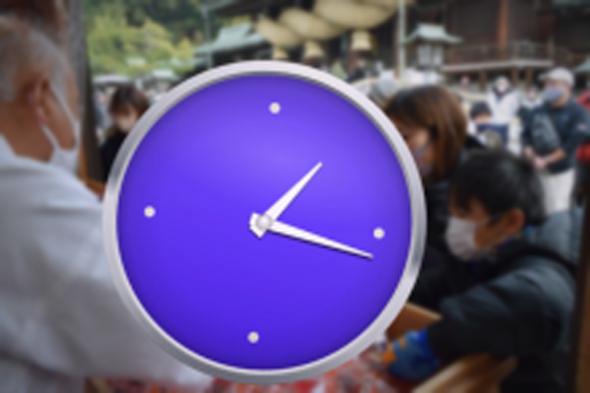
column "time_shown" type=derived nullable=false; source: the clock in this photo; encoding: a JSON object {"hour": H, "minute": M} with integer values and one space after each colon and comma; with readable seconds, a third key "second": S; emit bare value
{"hour": 1, "minute": 17}
